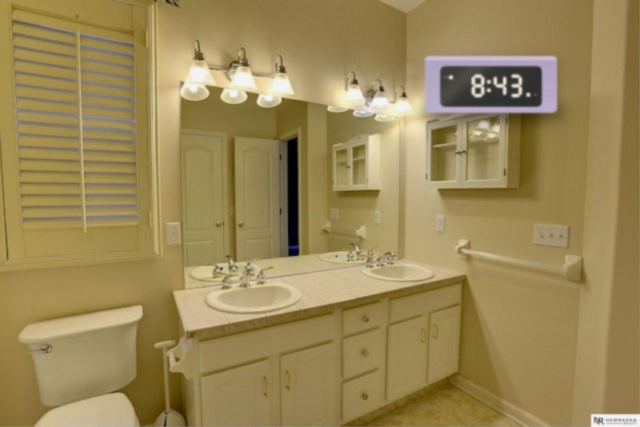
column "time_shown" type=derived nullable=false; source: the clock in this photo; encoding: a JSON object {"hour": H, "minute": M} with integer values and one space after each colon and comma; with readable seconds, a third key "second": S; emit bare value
{"hour": 8, "minute": 43}
